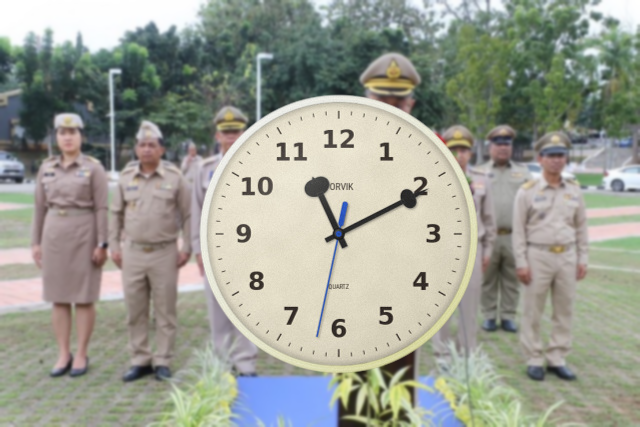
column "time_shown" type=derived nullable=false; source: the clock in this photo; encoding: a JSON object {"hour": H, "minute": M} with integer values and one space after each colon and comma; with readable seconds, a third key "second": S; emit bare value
{"hour": 11, "minute": 10, "second": 32}
